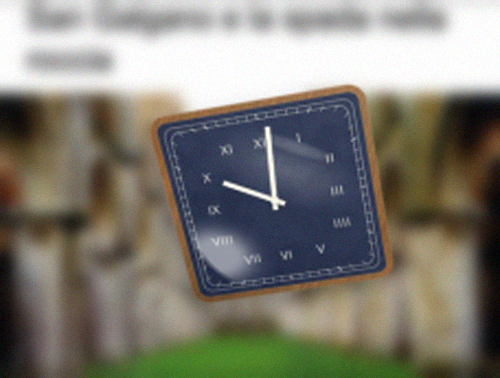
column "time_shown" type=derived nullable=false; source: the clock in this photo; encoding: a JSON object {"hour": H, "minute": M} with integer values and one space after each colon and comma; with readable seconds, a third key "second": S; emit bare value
{"hour": 10, "minute": 1}
